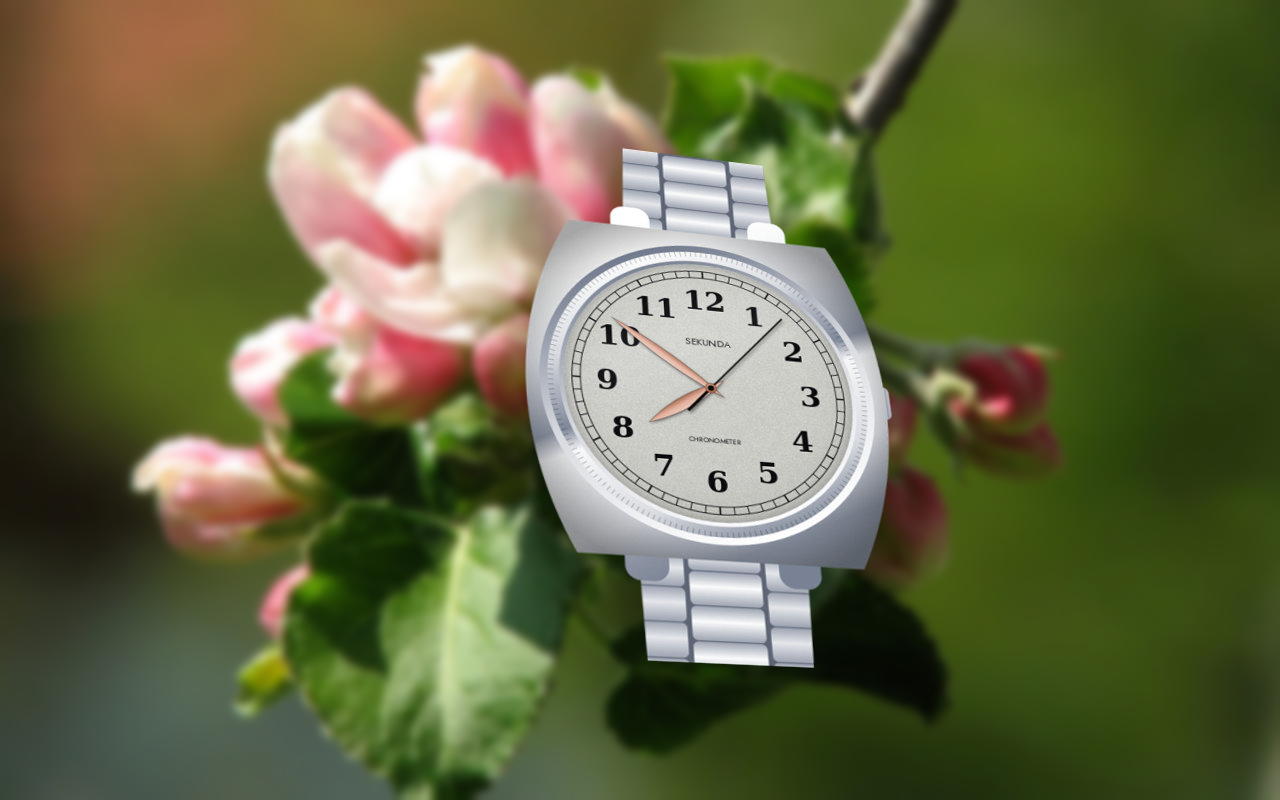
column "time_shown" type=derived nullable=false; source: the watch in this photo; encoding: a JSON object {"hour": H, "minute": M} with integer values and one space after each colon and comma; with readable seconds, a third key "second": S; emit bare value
{"hour": 7, "minute": 51, "second": 7}
